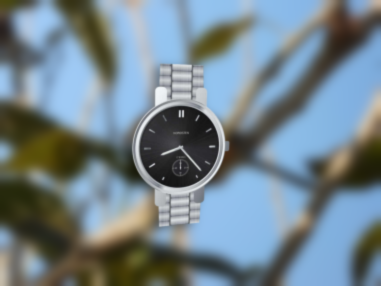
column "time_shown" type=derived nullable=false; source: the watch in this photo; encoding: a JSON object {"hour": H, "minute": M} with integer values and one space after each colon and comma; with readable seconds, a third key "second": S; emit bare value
{"hour": 8, "minute": 23}
